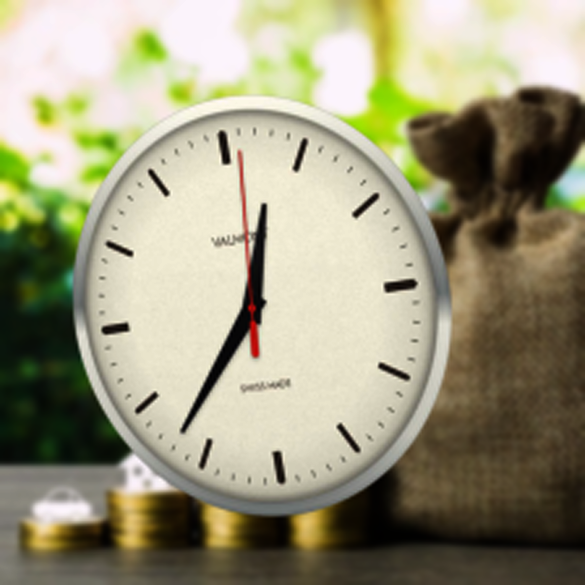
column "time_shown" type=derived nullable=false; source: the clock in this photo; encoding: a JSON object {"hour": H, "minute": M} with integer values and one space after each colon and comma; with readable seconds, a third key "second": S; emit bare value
{"hour": 12, "minute": 37, "second": 1}
